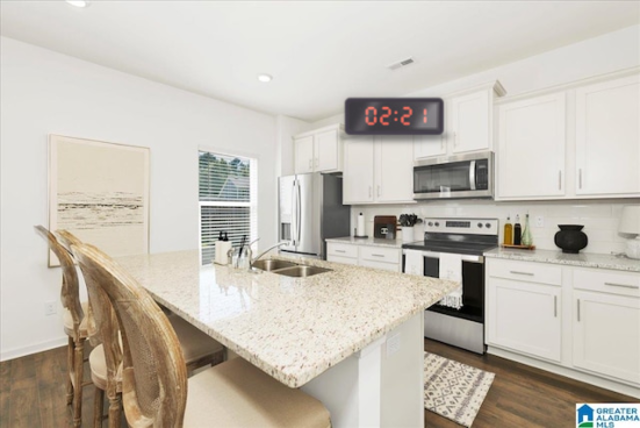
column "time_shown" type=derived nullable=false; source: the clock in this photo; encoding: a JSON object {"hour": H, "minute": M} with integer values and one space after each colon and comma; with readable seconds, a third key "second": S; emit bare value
{"hour": 2, "minute": 21}
